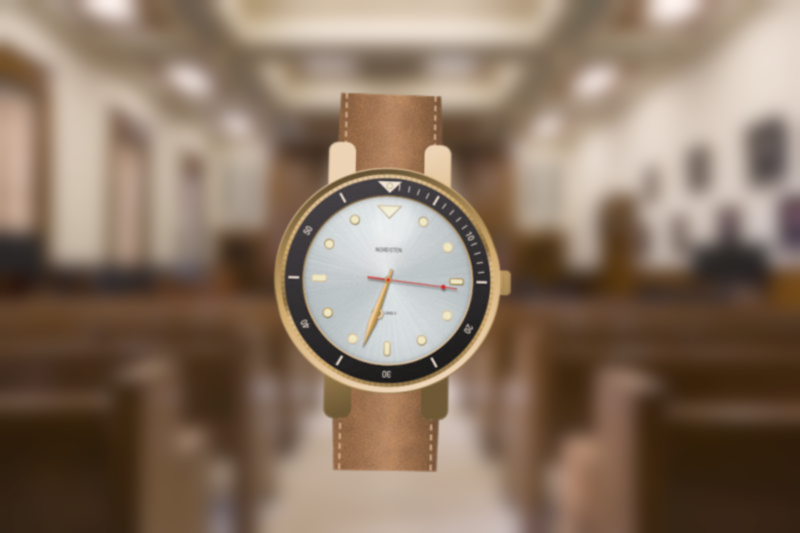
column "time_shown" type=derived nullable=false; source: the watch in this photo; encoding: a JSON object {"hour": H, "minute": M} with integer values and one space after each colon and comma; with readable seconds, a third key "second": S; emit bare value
{"hour": 6, "minute": 33, "second": 16}
